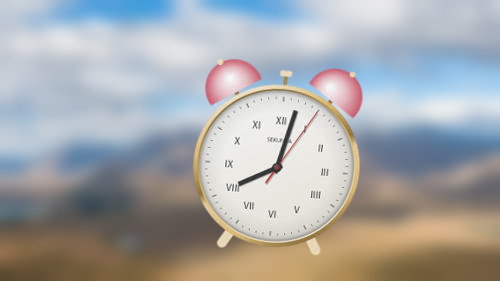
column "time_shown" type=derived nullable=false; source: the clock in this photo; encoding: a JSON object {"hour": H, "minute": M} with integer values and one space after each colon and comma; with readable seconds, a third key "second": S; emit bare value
{"hour": 8, "minute": 2, "second": 5}
